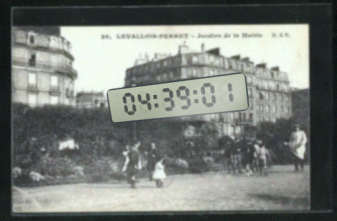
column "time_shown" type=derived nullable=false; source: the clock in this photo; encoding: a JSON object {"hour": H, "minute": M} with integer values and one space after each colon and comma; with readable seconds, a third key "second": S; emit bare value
{"hour": 4, "minute": 39, "second": 1}
